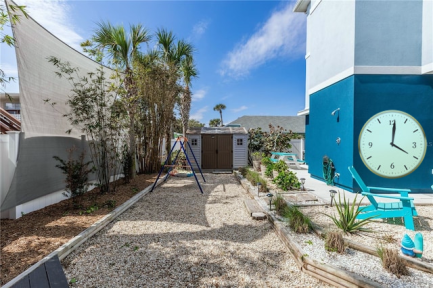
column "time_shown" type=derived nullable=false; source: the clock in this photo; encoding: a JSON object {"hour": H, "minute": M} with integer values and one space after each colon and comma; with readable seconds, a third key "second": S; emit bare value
{"hour": 4, "minute": 1}
